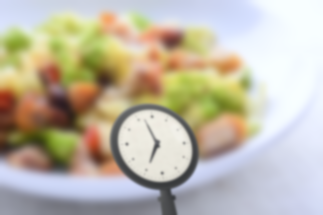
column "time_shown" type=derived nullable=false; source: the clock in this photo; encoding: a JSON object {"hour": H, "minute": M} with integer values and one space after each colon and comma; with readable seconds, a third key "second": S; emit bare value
{"hour": 6, "minute": 57}
